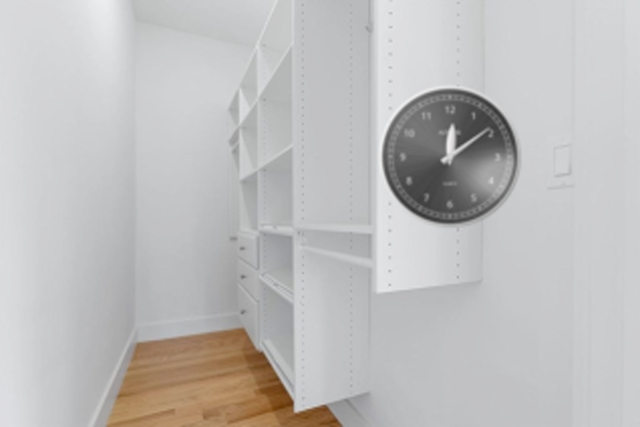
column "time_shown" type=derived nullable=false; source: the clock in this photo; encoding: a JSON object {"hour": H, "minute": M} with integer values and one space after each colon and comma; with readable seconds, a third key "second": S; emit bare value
{"hour": 12, "minute": 9}
